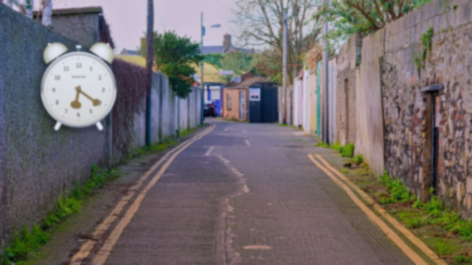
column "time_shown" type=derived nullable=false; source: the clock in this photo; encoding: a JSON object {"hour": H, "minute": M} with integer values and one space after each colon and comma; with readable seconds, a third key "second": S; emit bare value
{"hour": 6, "minute": 21}
